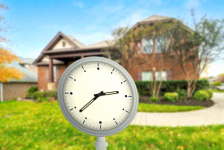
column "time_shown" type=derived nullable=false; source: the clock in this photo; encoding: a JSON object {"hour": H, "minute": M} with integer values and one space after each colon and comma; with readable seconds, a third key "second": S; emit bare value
{"hour": 2, "minute": 38}
